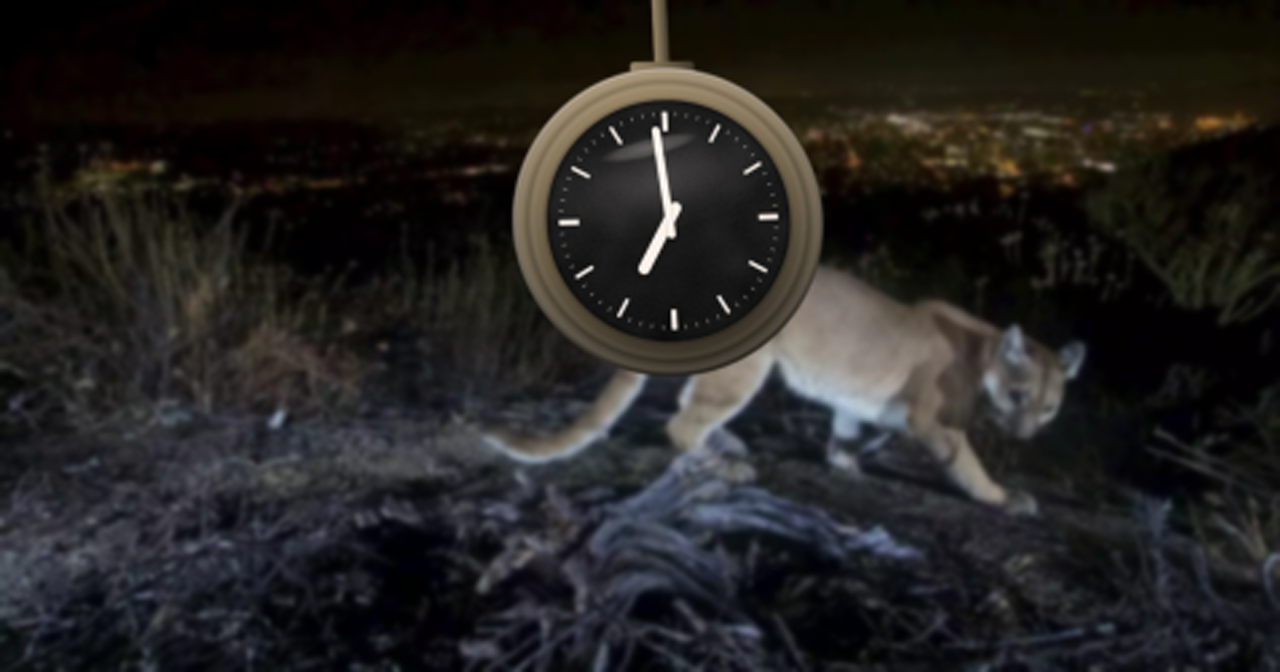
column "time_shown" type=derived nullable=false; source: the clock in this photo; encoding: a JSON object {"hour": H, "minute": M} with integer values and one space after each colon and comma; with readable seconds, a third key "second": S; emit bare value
{"hour": 6, "minute": 59}
